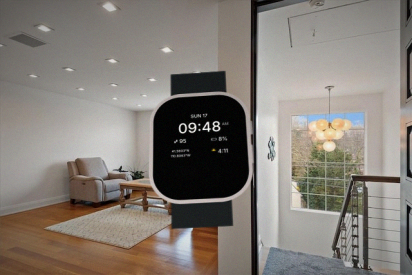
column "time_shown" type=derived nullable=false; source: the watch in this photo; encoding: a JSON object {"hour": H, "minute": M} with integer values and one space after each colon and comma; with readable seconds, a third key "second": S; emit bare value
{"hour": 9, "minute": 48}
